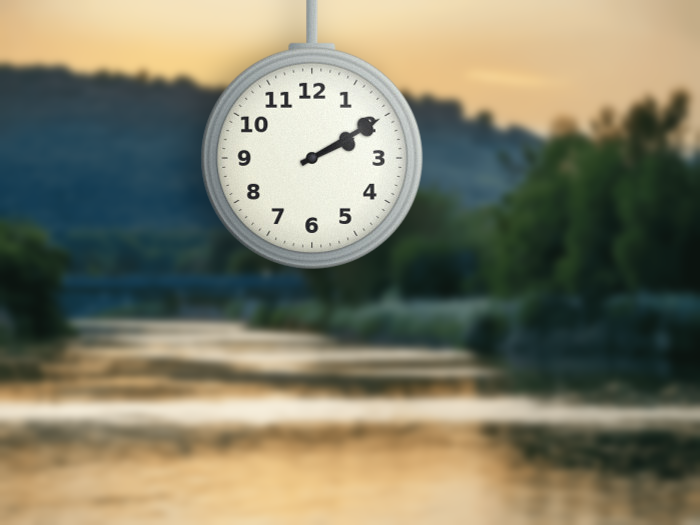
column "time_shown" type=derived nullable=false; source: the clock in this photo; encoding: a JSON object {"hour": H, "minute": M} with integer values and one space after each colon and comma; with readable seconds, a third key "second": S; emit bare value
{"hour": 2, "minute": 10}
